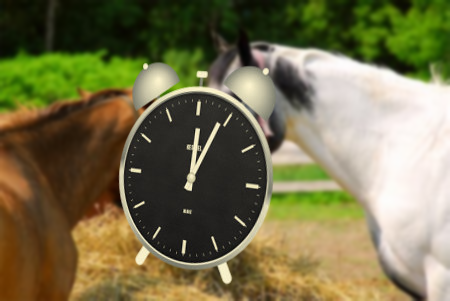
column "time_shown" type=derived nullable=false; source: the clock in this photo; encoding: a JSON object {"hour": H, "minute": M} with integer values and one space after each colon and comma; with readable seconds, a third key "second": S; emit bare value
{"hour": 12, "minute": 4}
